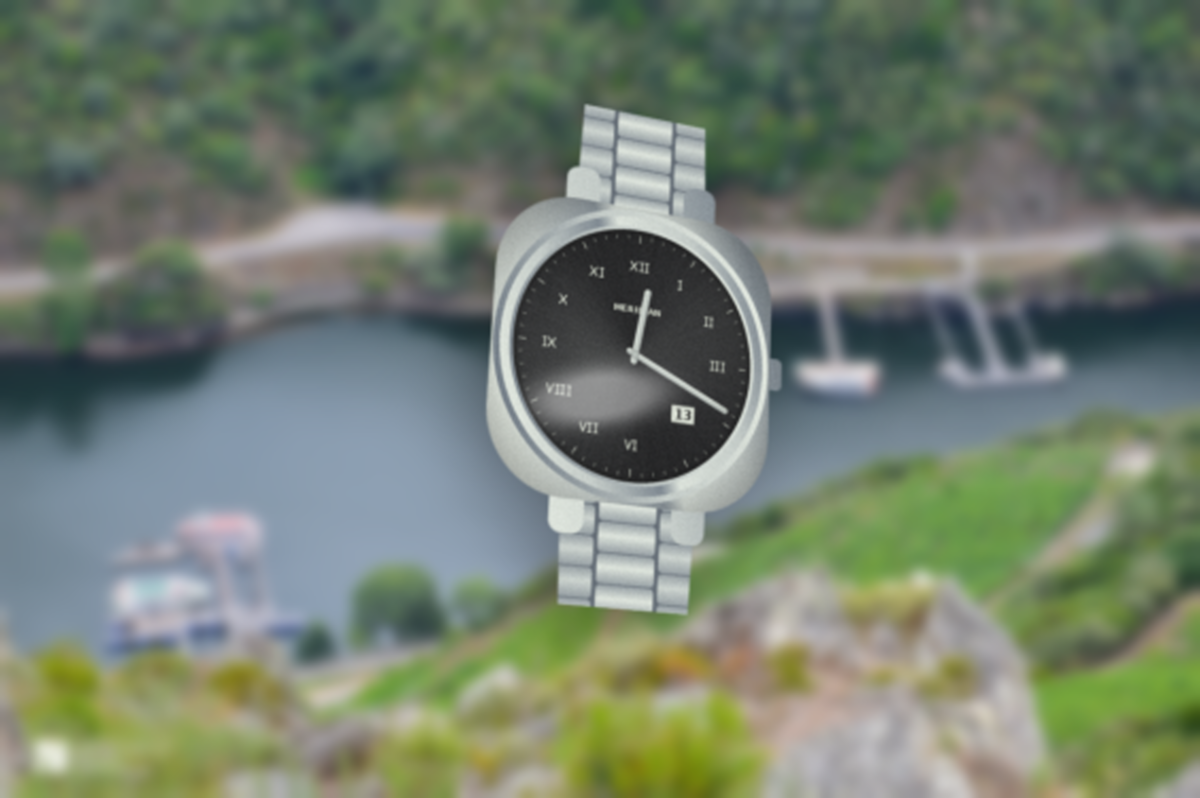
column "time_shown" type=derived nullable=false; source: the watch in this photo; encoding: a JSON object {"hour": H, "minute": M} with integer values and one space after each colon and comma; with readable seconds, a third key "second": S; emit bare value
{"hour": 12, "minute": 19}
